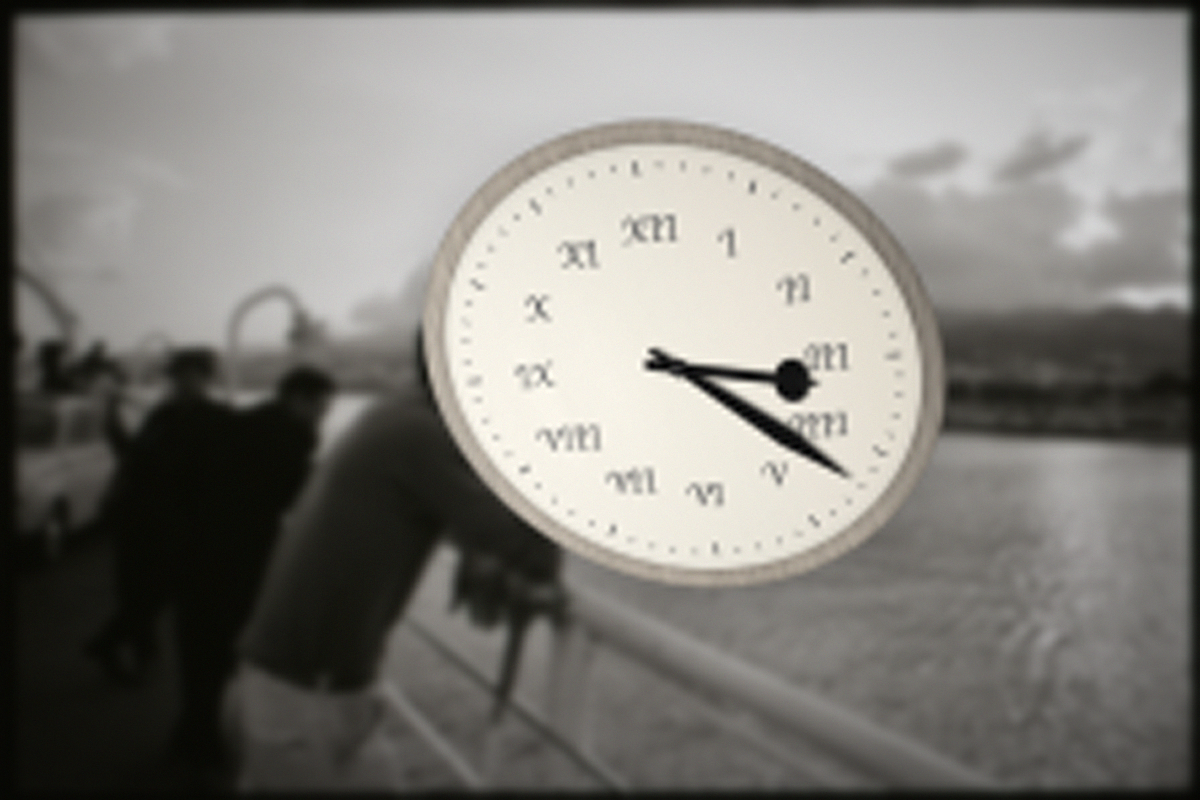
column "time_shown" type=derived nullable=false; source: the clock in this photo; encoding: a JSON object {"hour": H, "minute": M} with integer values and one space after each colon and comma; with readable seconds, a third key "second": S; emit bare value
{"hour": 3, "minute": 22}
